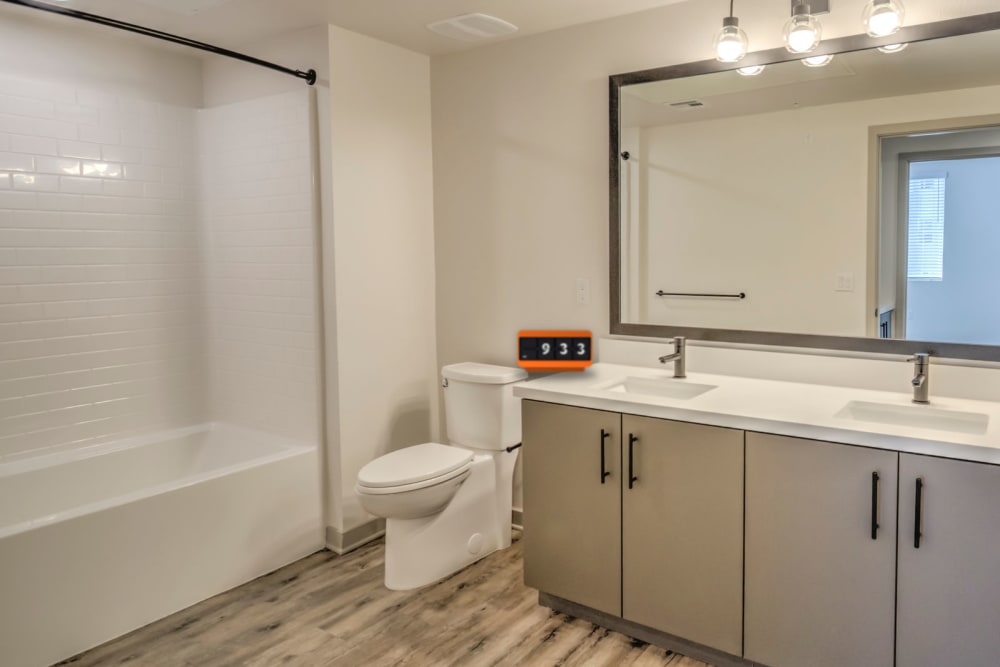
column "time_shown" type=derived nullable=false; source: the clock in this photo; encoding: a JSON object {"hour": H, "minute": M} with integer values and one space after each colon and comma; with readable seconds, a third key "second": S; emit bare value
{"hour": 9, "minute": 33}
